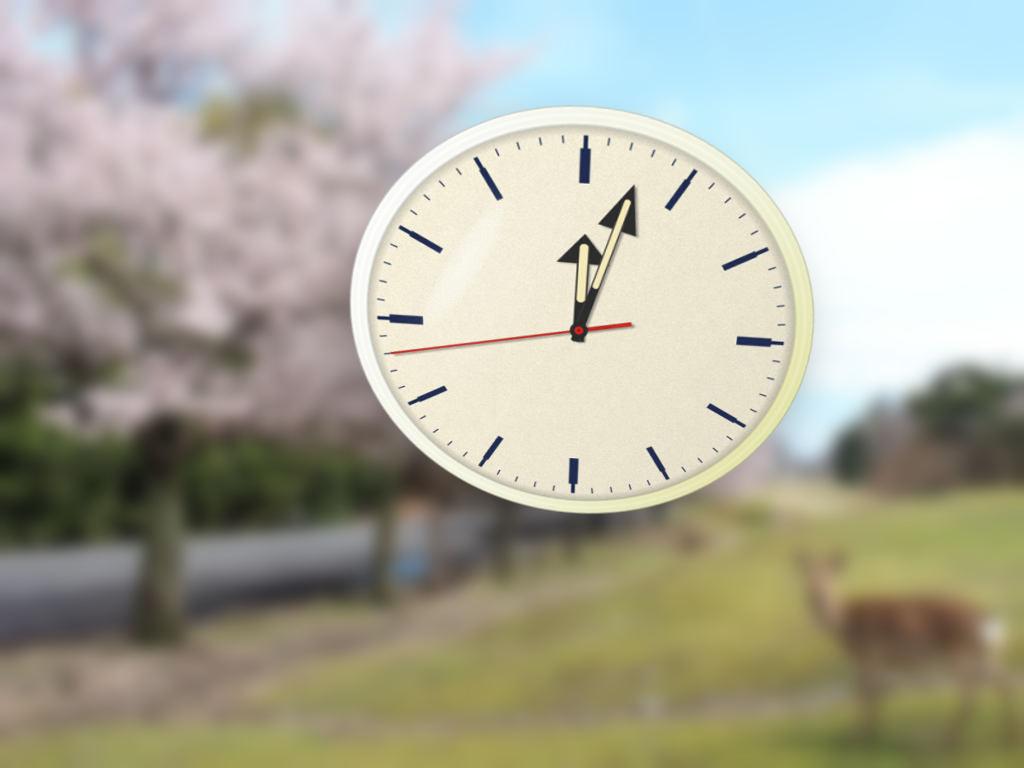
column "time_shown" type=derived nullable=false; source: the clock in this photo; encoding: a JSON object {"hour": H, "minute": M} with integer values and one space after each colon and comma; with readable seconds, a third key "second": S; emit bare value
{"hour": 12, "minute": 2, "second": 43}
